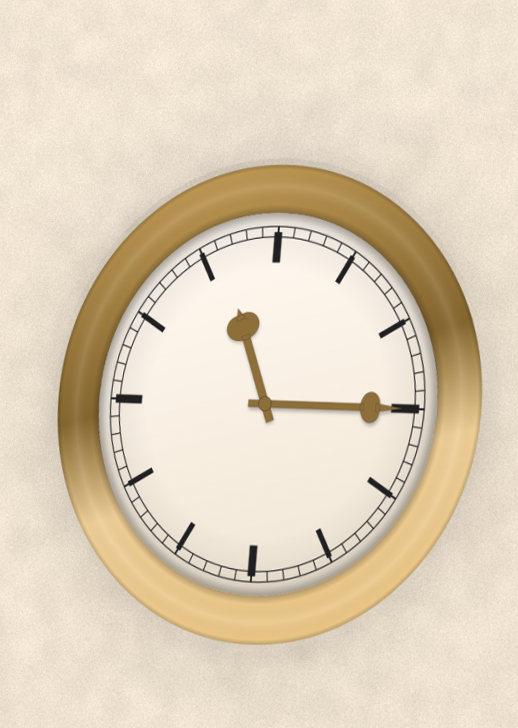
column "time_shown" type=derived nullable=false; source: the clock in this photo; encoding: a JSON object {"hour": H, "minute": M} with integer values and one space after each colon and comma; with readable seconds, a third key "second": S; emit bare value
{"hour": 11, "minute": 15}
